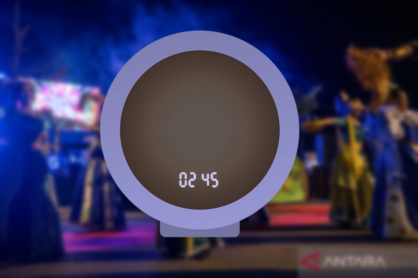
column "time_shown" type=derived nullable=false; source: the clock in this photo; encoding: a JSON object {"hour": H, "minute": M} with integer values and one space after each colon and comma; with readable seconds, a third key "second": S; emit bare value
{"hour": 2, "minute": 45}
